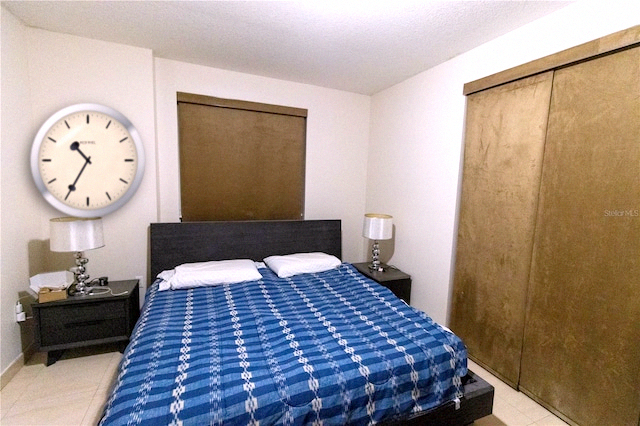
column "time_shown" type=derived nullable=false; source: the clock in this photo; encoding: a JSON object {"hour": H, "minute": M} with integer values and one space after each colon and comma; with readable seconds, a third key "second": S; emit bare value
{"hour": 10, "minute": 35}
